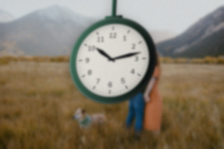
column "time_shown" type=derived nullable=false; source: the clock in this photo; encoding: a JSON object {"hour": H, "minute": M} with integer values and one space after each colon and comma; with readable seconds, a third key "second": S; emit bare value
{"hour": 10, "minute": 13}
